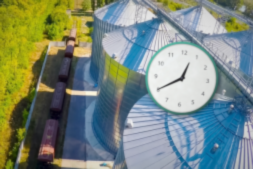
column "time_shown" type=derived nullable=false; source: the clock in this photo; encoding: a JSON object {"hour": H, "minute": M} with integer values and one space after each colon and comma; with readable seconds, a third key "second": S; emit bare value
{"hour": 12, "minute": 40}
